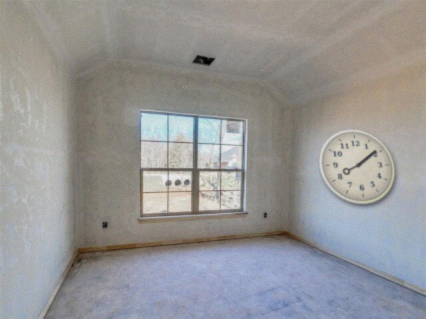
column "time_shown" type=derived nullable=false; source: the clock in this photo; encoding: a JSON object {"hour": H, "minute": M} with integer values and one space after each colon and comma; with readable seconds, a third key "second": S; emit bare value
{"hour": 8, "minute": 9}
